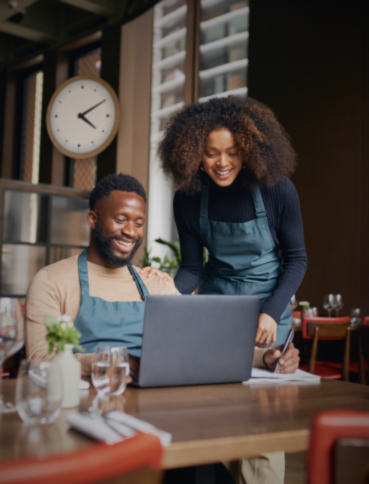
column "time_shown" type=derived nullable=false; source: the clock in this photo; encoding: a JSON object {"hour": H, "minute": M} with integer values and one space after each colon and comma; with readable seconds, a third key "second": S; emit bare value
{"hour": 4, "minute": 10}
